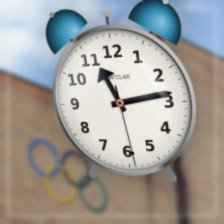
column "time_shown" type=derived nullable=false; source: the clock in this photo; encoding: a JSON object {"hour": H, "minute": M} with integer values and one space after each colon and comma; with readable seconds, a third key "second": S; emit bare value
{"hour": 11, "minute": 13, "second": 29}
